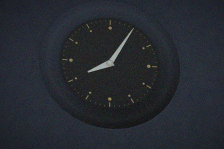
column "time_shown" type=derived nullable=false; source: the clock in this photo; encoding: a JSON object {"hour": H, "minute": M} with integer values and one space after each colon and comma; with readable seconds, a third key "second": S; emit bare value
{"hour": 8, "minute": 5}
